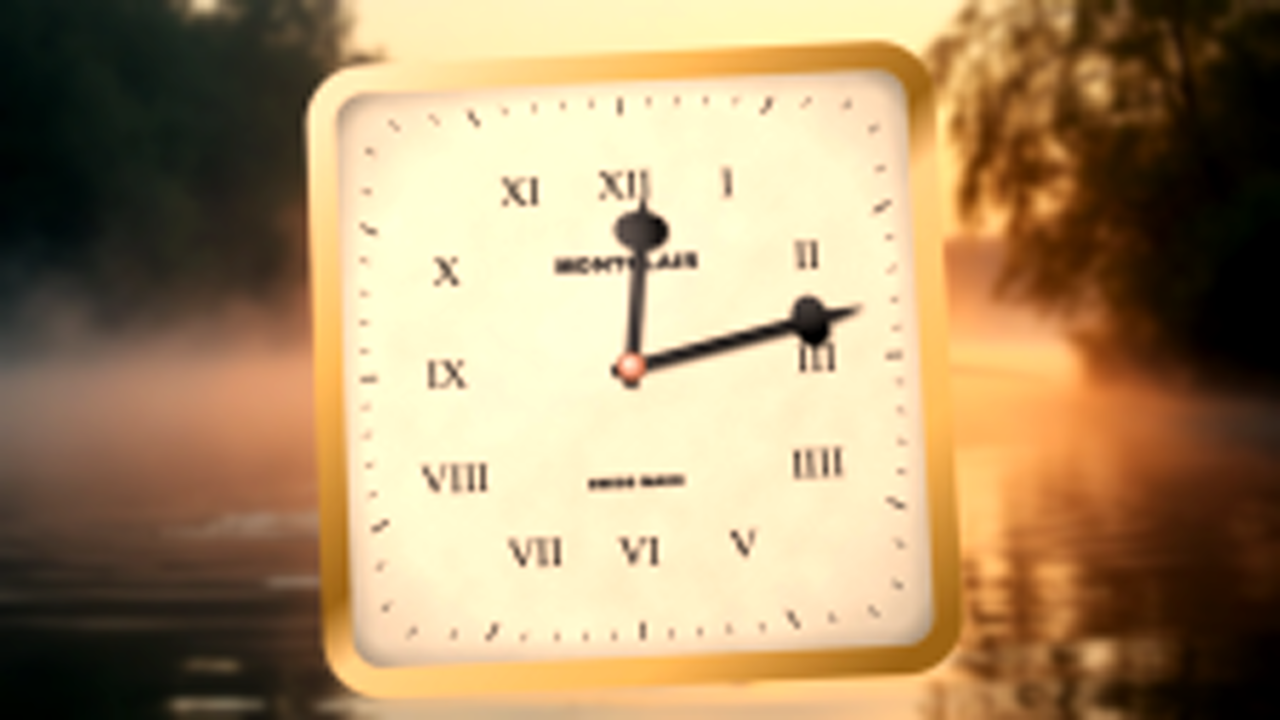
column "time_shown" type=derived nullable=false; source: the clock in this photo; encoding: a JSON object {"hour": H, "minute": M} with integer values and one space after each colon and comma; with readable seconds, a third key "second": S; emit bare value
{"hour": 12, "minute": 13}
